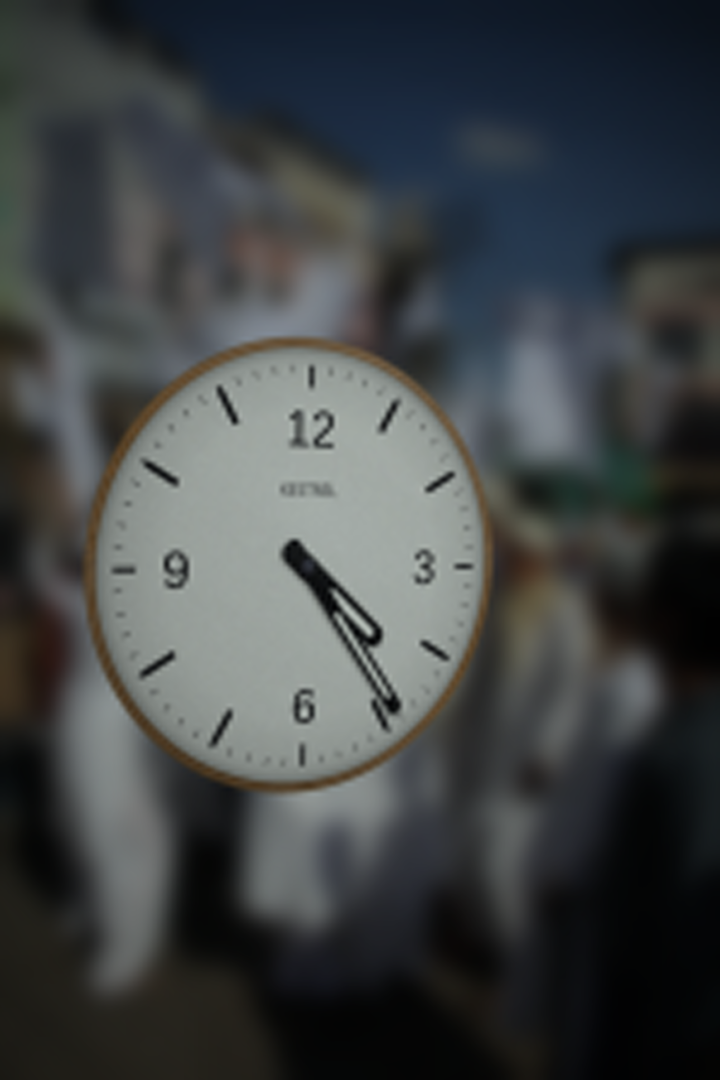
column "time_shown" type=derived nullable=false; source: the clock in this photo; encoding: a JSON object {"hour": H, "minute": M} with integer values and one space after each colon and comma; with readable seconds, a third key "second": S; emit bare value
{"hour": 4, "minute": 24}
